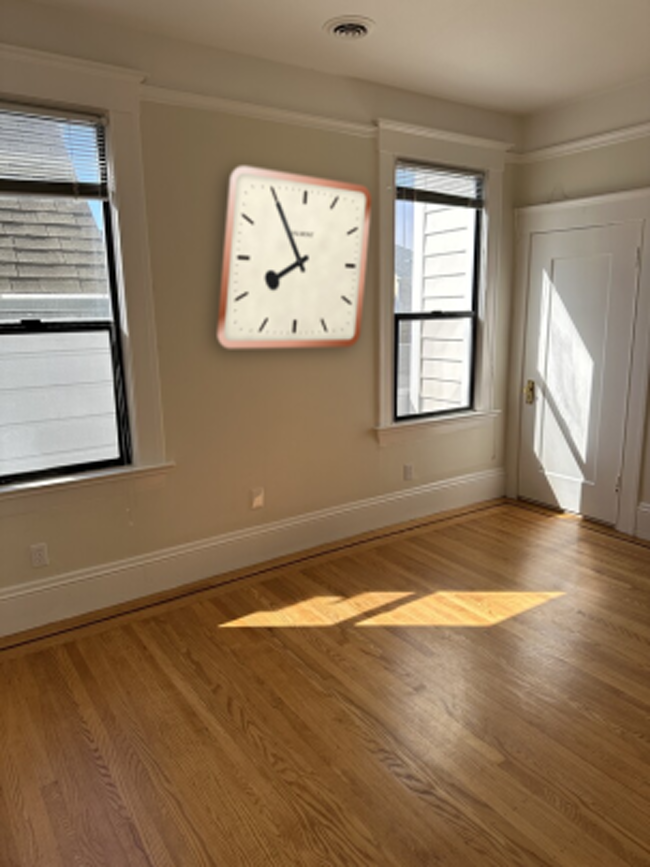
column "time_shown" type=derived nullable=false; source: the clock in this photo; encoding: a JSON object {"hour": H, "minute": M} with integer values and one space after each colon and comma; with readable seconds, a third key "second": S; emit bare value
{"hour": 7, "minute": 55}
